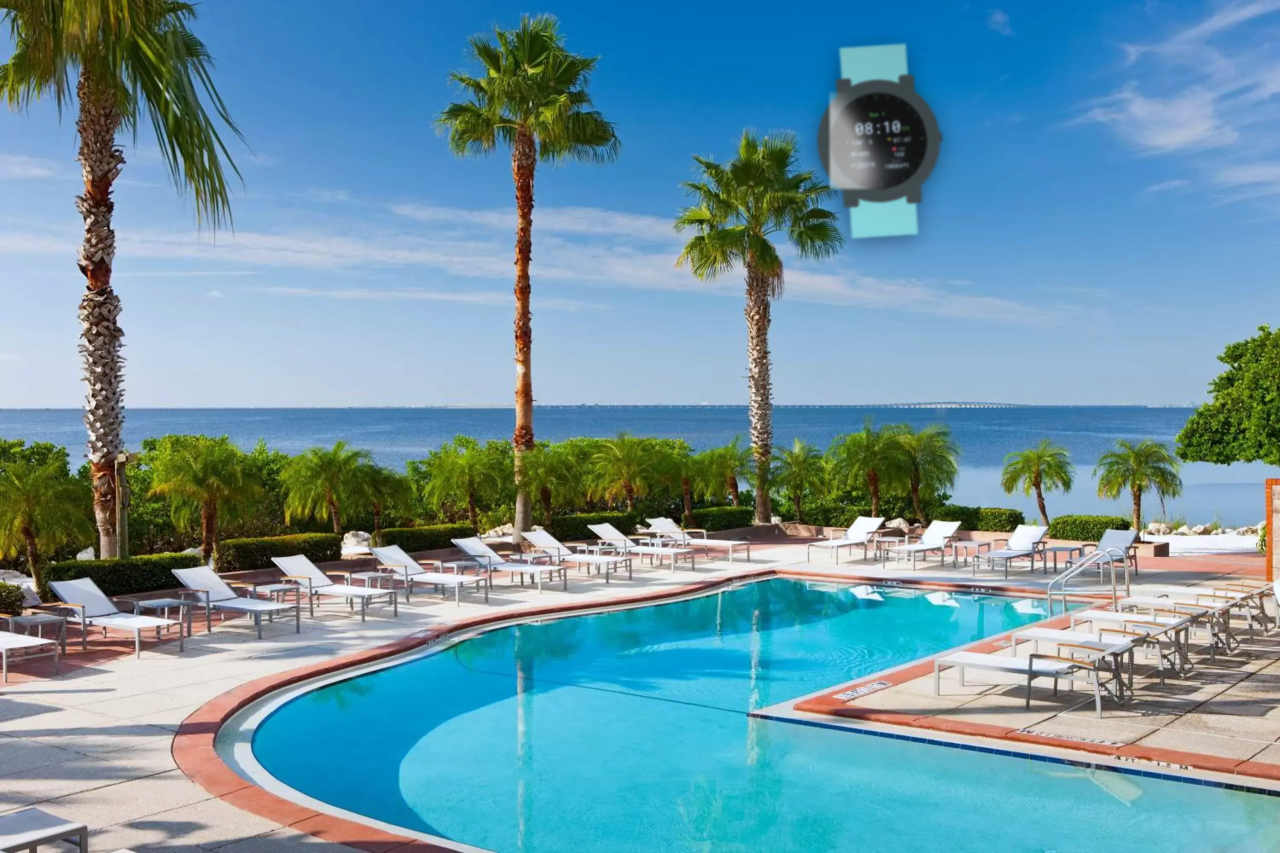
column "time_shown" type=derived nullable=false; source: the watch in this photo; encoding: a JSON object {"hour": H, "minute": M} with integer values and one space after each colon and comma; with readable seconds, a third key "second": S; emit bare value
{"hour": 8, "minute": 10}
